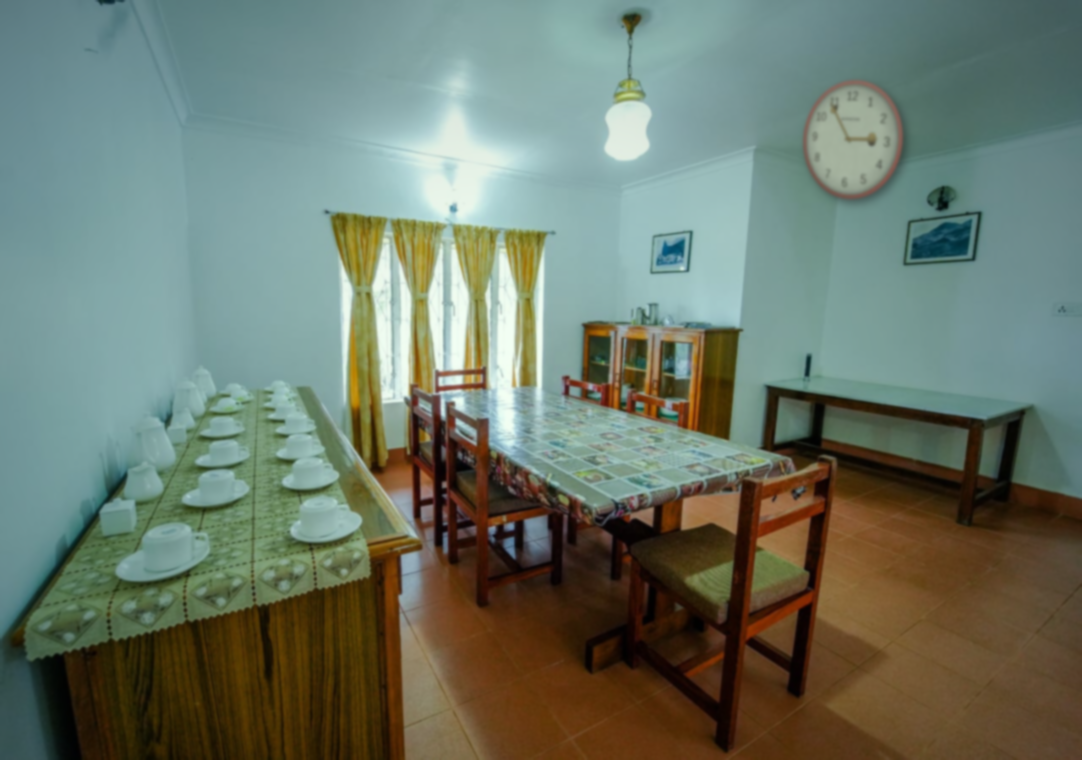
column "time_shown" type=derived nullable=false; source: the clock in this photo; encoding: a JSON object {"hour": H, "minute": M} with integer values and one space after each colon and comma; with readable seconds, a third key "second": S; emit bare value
{"hour": 2, "minute": 54}
